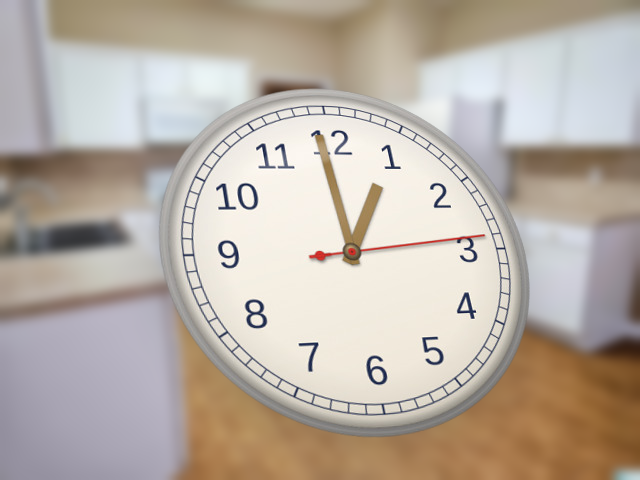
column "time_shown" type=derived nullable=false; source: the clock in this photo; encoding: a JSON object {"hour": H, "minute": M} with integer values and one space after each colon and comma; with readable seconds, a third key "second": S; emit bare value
{"hour": 12, "minute": 59, "second": 14}
